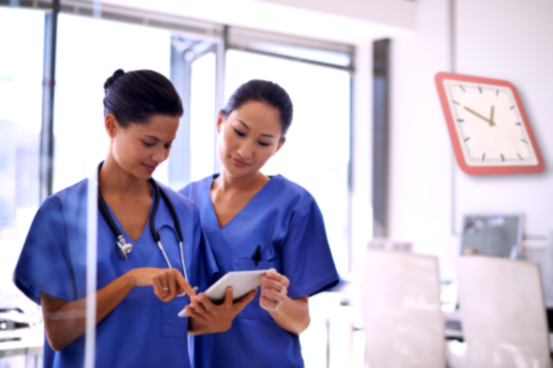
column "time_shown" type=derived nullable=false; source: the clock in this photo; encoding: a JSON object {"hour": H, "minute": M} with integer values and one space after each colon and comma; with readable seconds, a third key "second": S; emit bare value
{"hour": 12, "minute": 50}
